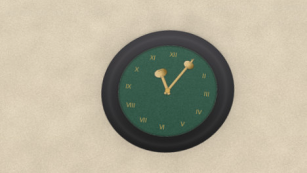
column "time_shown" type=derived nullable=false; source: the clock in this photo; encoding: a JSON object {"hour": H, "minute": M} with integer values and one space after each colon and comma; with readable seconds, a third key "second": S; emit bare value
{"hour": 11, "minute": 5}
